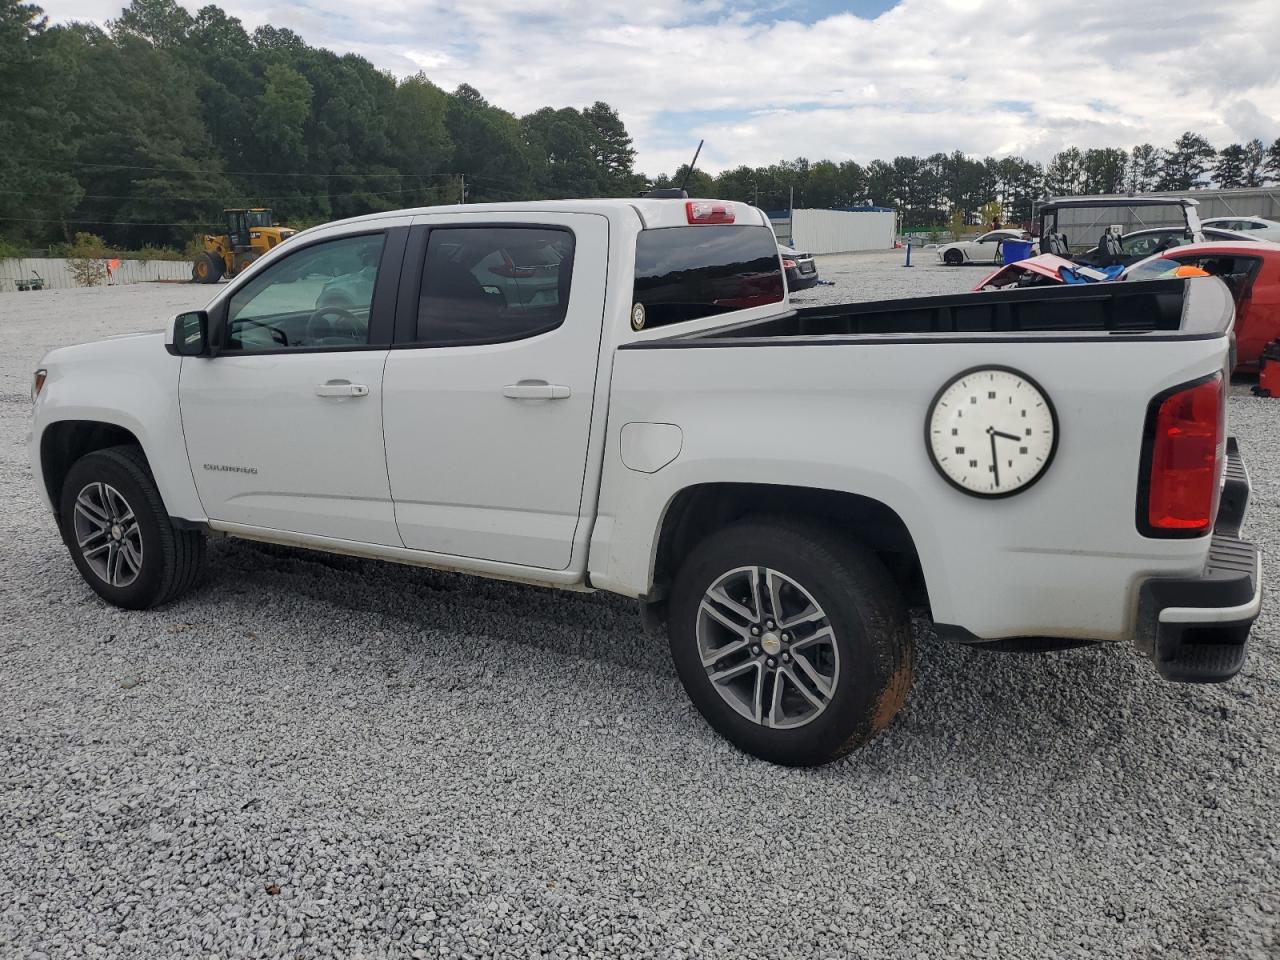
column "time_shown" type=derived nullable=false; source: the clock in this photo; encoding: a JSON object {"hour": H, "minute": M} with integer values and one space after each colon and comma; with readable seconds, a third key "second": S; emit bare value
{"hour": 3, "minute": 29}
